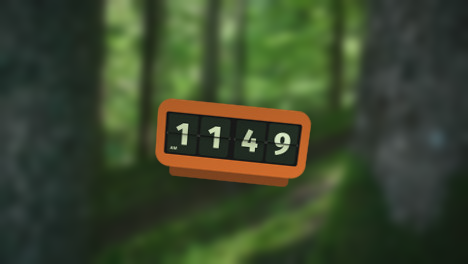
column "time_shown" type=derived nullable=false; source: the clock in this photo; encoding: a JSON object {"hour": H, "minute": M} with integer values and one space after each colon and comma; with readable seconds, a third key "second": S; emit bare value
{"hour": 11, "minute": 49}
